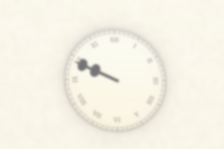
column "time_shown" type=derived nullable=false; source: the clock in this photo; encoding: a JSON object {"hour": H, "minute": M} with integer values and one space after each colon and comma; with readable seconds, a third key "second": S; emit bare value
{"hour": 9, "minute": 49}
